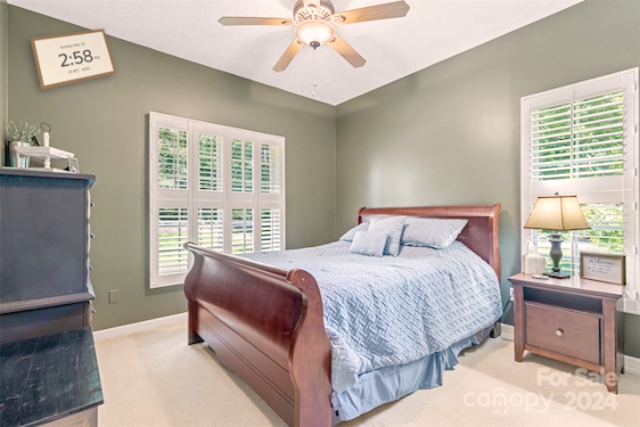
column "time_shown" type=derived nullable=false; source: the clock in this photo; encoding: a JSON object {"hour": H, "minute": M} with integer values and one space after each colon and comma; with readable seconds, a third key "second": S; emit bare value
{"hour": 2, "minute": 58}
